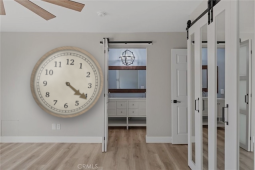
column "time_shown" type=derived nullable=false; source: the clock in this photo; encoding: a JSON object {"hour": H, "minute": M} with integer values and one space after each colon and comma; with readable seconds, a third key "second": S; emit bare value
{"hour": 4, "minute": 21}
